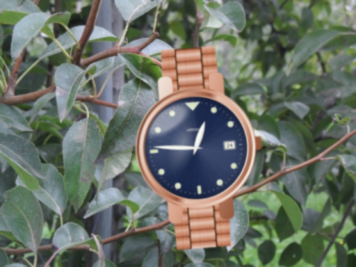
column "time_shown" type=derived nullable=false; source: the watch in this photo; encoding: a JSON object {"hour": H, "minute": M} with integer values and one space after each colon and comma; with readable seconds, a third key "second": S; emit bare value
{"hour": 12, "minute": 46}
